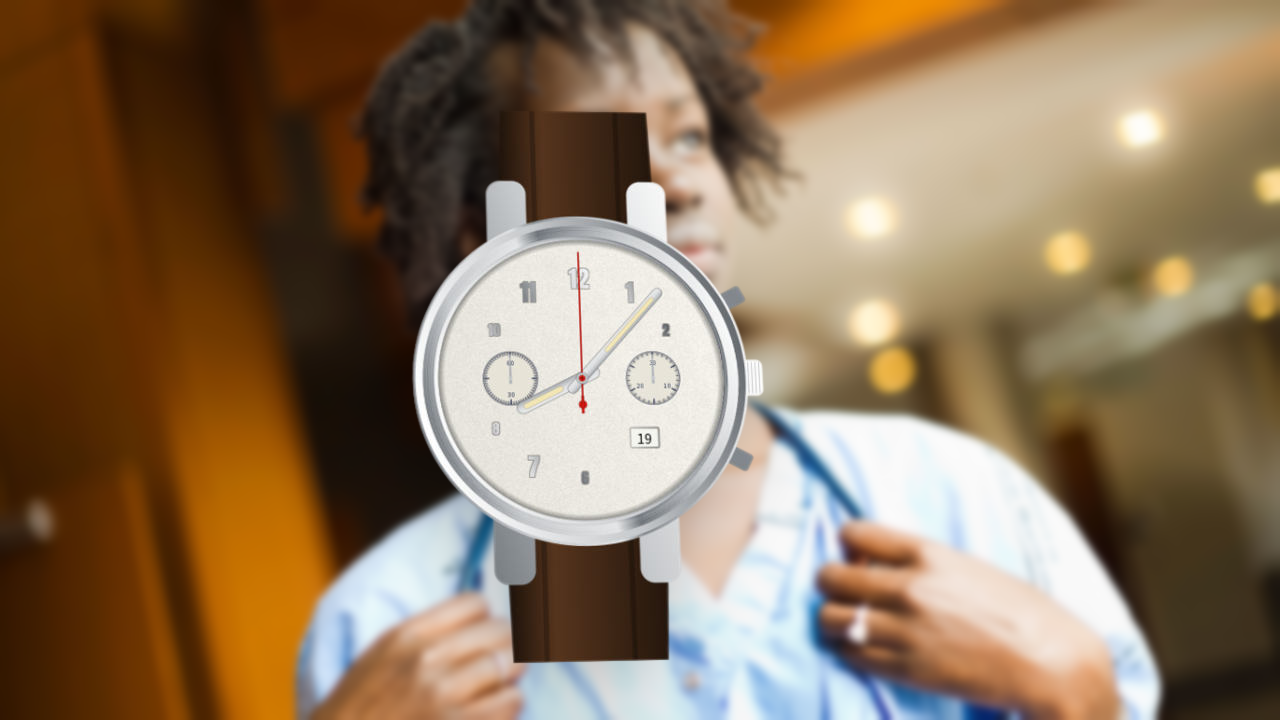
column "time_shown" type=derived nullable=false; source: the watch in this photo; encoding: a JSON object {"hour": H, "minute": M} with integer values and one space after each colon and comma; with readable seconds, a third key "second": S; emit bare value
{"hour": 8, "minute": 7}
